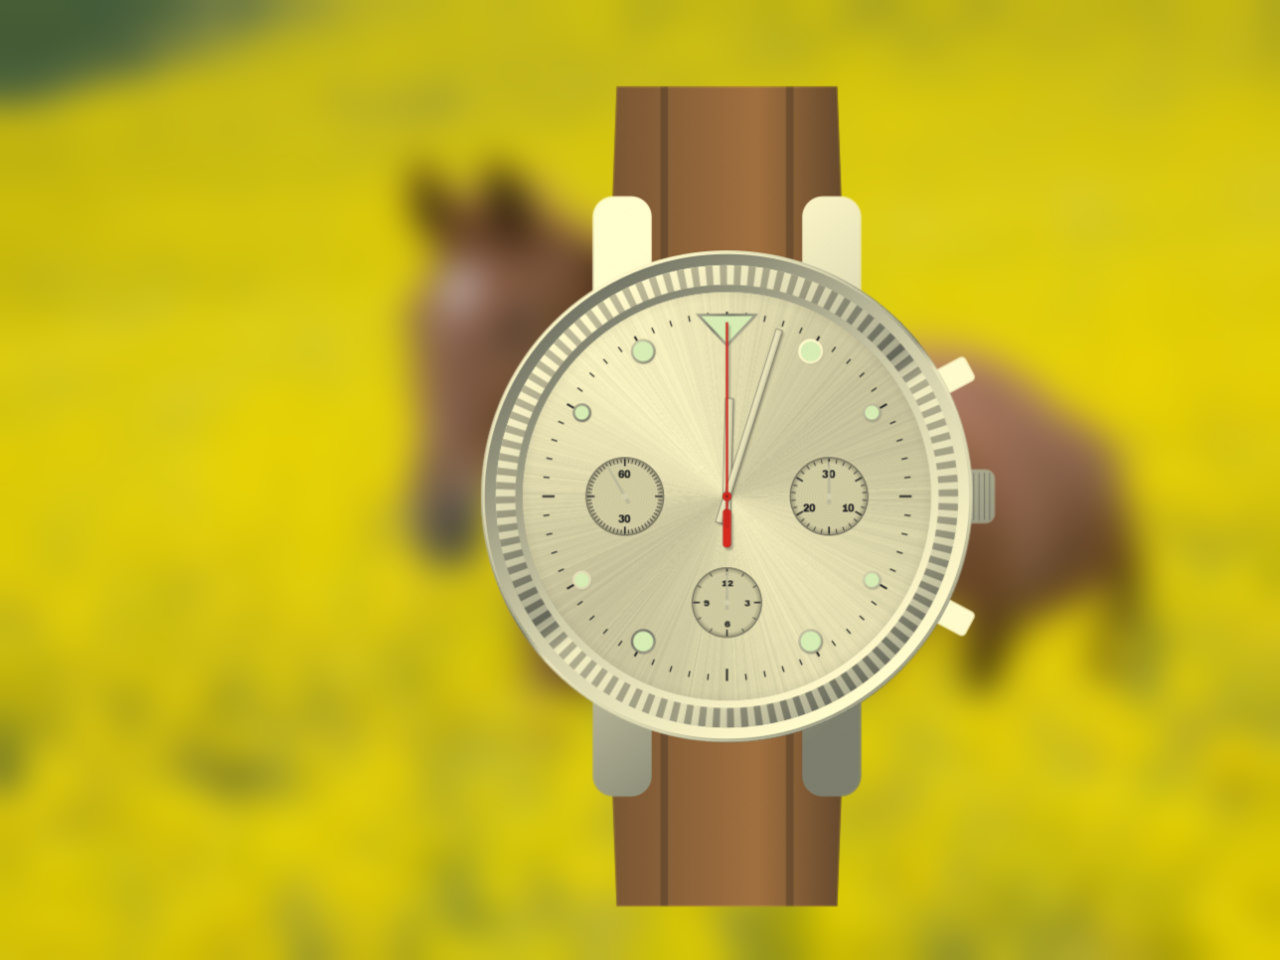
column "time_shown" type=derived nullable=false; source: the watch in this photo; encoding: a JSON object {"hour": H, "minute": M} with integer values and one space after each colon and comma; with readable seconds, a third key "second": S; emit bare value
{"hour": 12, "minute": 2, "second": 55}
